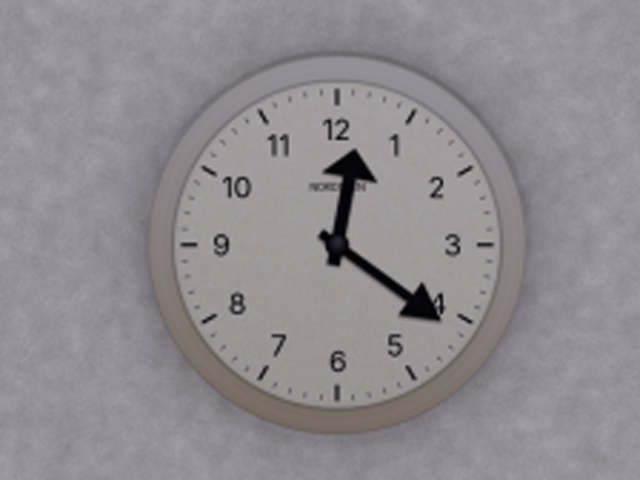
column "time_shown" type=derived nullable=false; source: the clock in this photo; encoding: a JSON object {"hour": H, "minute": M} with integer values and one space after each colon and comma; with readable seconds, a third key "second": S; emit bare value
{"hour": 12, "minute": 21}
